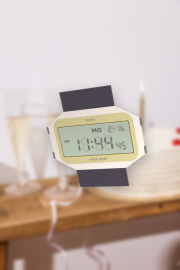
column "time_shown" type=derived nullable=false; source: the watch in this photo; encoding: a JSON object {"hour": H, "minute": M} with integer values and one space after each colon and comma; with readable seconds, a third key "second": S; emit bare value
{"hour": 11, "minute": 44, "second": 45}
